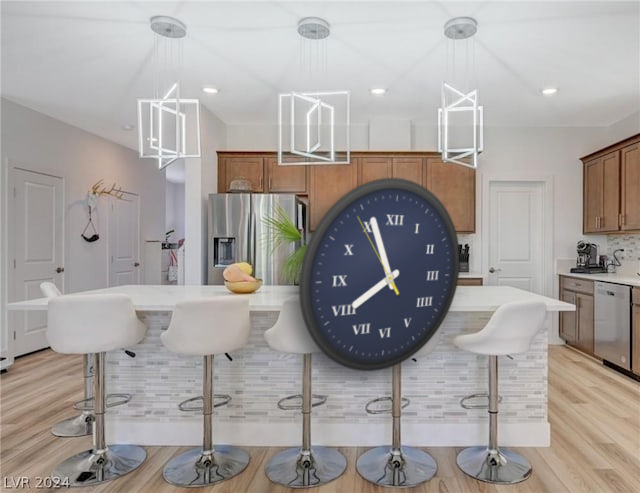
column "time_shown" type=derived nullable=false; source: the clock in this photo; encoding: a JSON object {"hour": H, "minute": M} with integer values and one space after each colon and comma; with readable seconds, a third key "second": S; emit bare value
{"hour": 7, "minute": 55, "second": 54}
